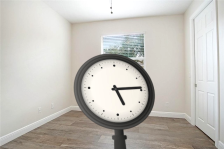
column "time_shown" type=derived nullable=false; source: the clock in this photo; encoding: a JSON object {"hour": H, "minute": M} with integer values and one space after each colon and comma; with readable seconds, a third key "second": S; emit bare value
{"hour": 5, "minute": 14}
